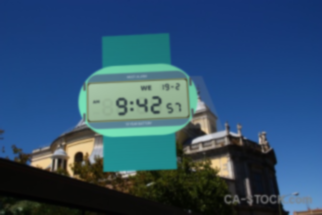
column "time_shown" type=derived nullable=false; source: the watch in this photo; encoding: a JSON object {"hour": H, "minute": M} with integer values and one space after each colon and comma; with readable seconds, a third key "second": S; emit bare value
{"hour": 9, "minute": 42}
